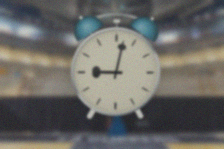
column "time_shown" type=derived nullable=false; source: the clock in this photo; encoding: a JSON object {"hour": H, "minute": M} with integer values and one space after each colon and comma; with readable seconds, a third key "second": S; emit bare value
{"hour": 9, "minute": 2}
